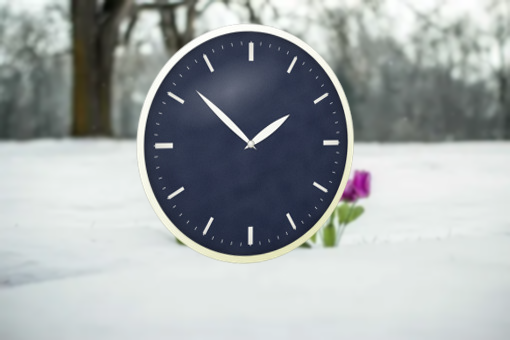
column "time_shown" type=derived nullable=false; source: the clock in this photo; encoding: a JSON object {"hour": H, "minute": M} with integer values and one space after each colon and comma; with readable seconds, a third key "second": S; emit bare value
{"hour": 1, "minute": 52}
